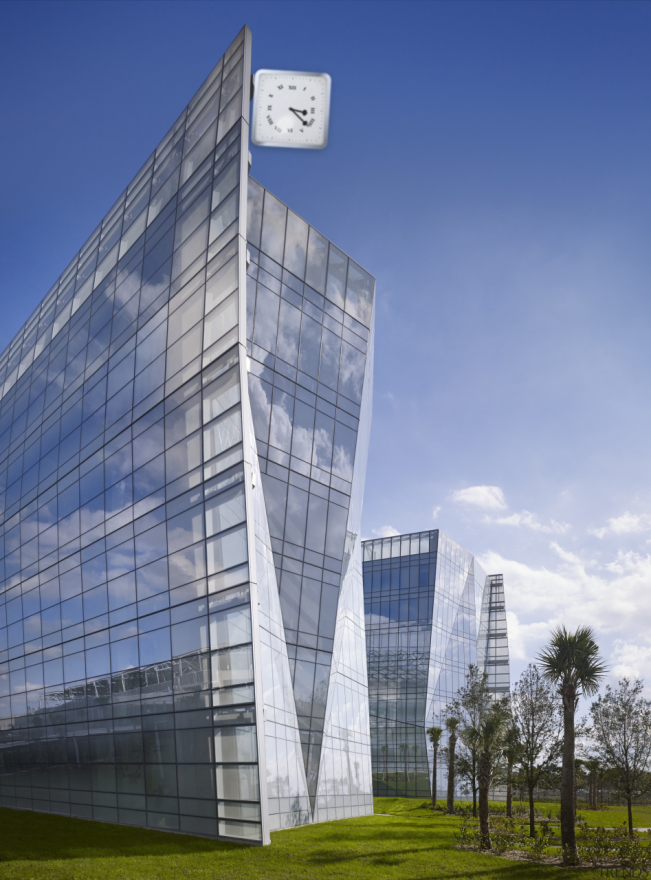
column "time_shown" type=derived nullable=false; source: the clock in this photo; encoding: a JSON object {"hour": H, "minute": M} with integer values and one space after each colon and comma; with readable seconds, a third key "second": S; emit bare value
{"hour": 3, "minute": 22}
